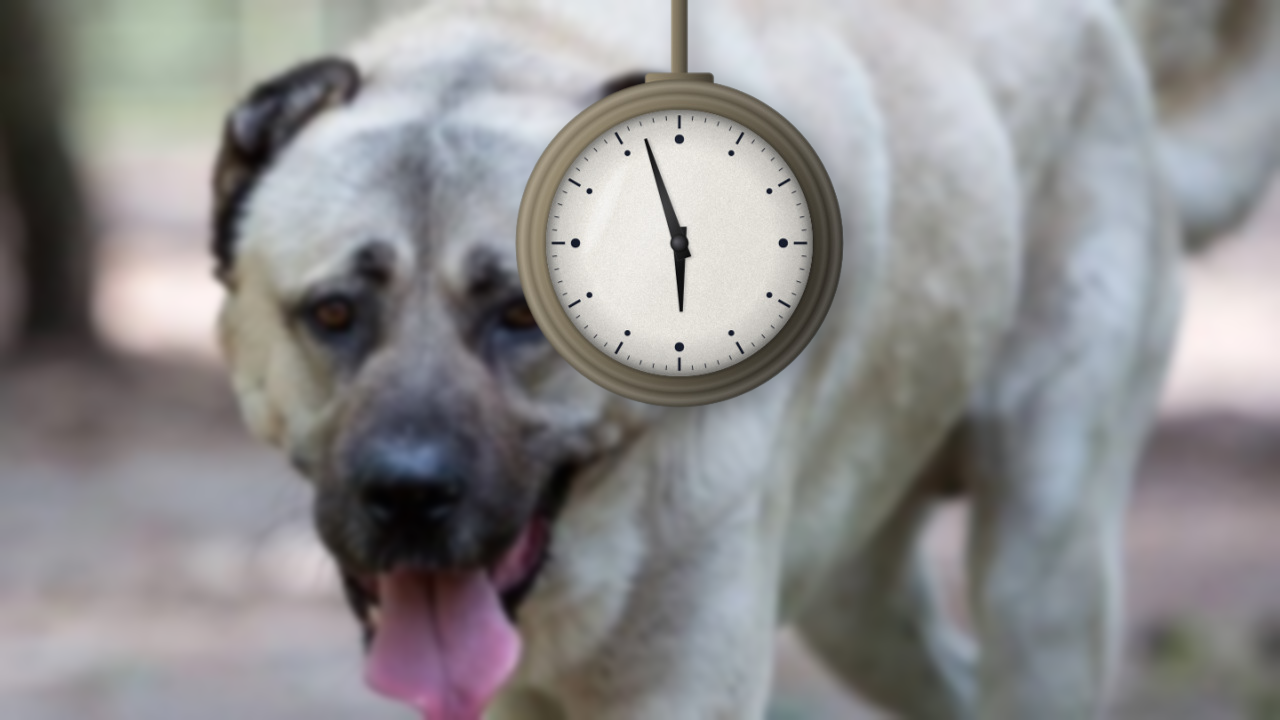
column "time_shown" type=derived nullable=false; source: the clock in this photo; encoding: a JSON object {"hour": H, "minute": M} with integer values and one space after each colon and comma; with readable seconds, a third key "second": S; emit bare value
{"hour": 5, "minute": 57}
